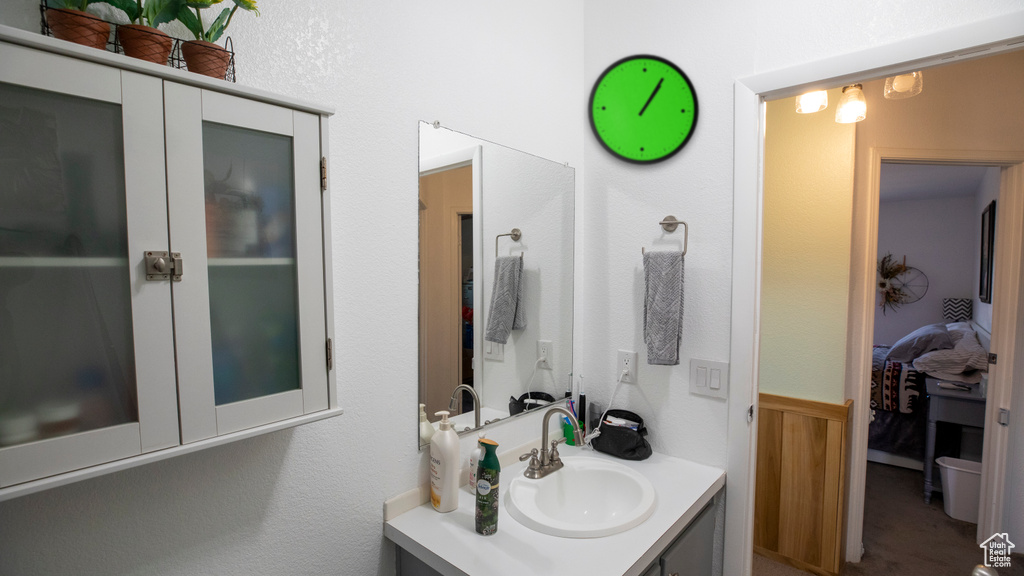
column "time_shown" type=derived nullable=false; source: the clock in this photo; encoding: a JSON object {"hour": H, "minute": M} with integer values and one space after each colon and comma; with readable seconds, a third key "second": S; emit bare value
{"hour": 1, "minute": 5}
